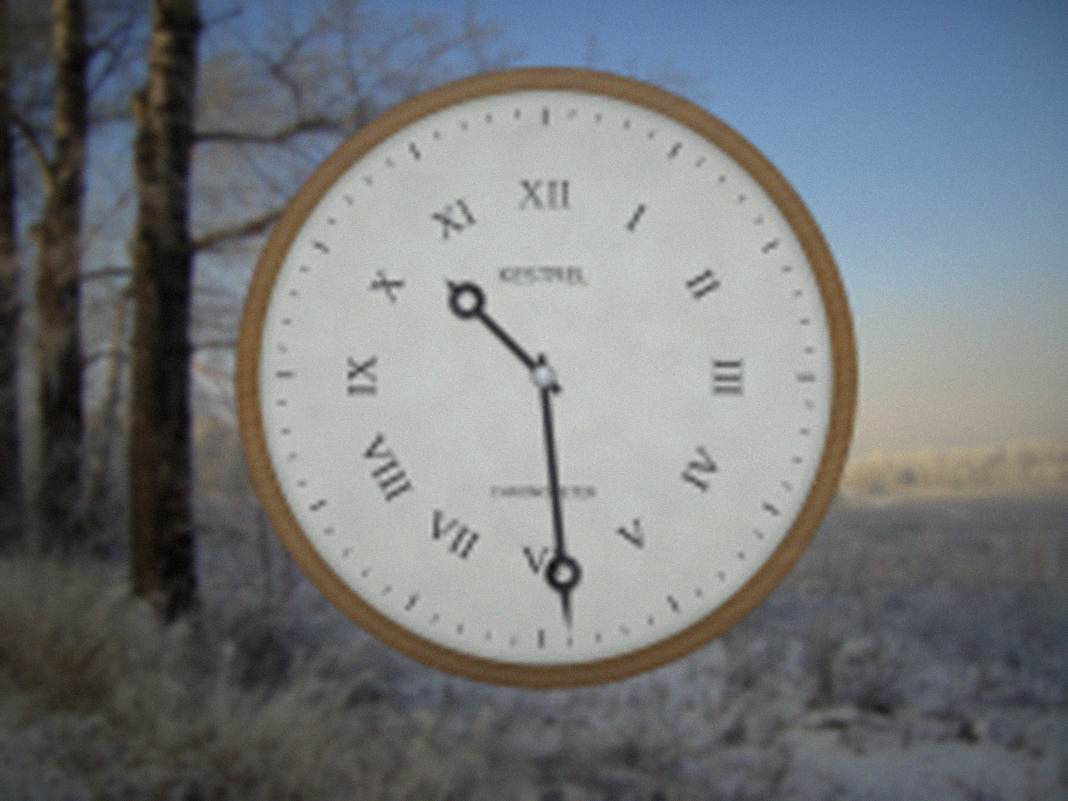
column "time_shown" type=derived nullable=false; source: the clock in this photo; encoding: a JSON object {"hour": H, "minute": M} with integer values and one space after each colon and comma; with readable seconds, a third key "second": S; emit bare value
{"hour": 10, "minute": 29}
